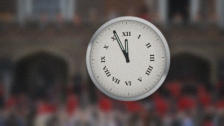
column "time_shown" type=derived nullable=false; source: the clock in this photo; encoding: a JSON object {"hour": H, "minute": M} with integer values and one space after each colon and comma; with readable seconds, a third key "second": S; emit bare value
{"hour": 11, "minute": 56}
